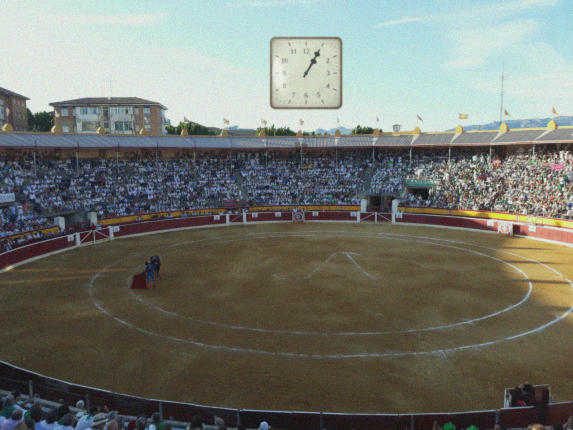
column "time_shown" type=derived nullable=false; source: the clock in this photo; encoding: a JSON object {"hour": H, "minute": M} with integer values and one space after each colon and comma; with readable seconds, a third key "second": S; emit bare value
{"hour": 1, "minute": 5}
